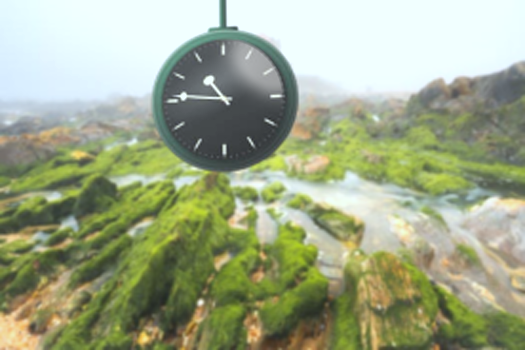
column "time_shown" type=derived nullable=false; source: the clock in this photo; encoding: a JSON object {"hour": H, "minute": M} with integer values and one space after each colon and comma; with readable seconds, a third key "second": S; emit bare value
{"hour": 10, "minute": 46}
